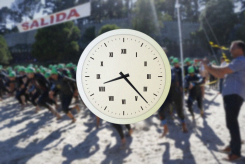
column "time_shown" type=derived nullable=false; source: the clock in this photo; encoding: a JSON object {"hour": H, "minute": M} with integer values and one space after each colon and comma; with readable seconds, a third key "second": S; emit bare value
{"hour": 8, "minute": 23}
